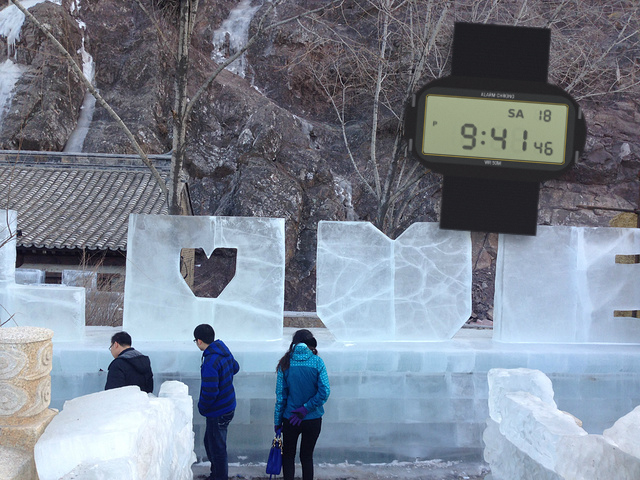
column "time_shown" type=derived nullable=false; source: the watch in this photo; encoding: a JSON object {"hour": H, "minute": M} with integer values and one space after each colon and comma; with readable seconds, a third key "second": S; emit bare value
{"hour": 9, "minute": 41, "second": 46}
